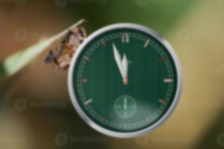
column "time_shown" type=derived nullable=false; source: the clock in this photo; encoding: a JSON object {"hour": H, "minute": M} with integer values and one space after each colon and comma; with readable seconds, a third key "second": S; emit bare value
{"hour": 11, "minute": 57}
